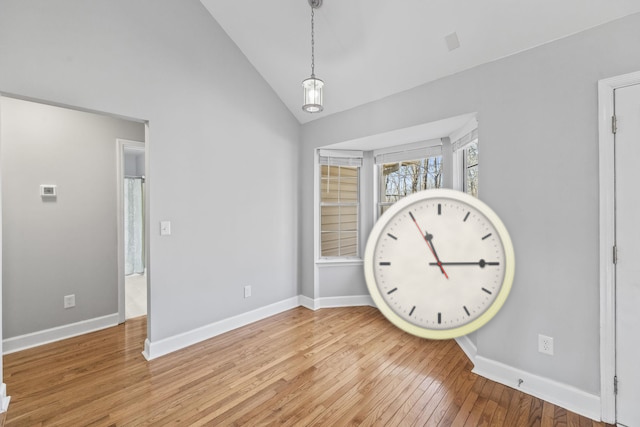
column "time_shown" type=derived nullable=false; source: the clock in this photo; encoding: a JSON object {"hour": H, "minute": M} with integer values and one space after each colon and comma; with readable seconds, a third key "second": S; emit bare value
{"hour": 11, "minute": 14, "second": 55}
